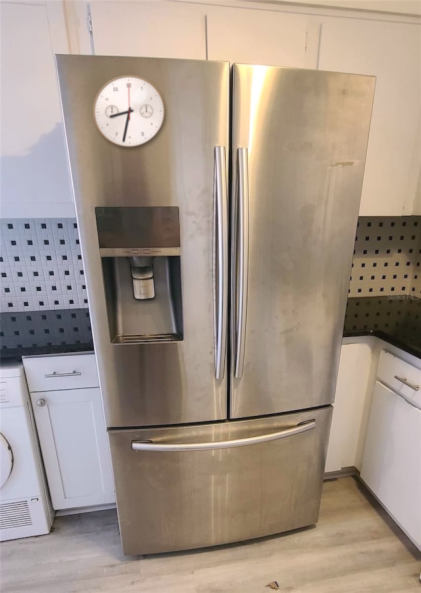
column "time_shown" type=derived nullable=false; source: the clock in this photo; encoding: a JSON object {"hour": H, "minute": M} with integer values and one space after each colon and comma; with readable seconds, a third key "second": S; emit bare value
{"hour": 8, "minute": 32}
